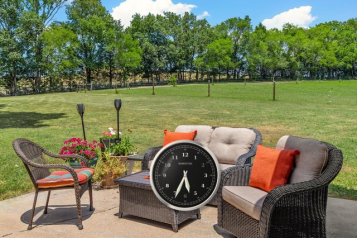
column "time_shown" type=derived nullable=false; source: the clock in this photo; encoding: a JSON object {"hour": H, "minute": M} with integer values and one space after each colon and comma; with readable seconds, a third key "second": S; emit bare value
{"hour": 5, "minute": 34}
